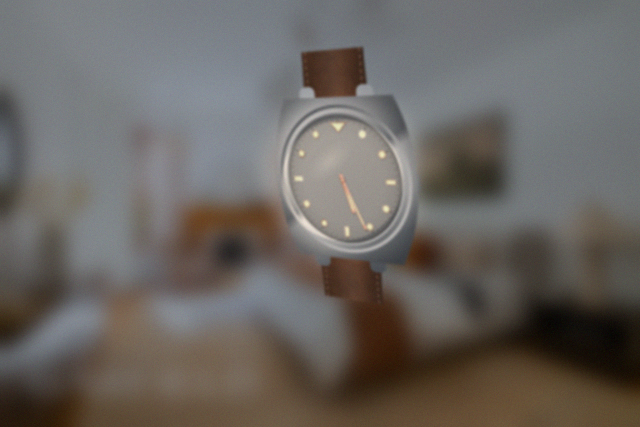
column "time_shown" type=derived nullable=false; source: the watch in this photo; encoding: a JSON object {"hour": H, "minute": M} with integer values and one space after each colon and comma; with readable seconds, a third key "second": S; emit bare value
{"hour": 5, "minute": 26}
